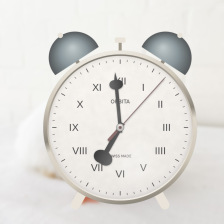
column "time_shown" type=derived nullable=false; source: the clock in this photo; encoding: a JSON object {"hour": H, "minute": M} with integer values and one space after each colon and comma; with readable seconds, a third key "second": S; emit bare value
{"hour": 6, "minute": 59, "second": 7}
